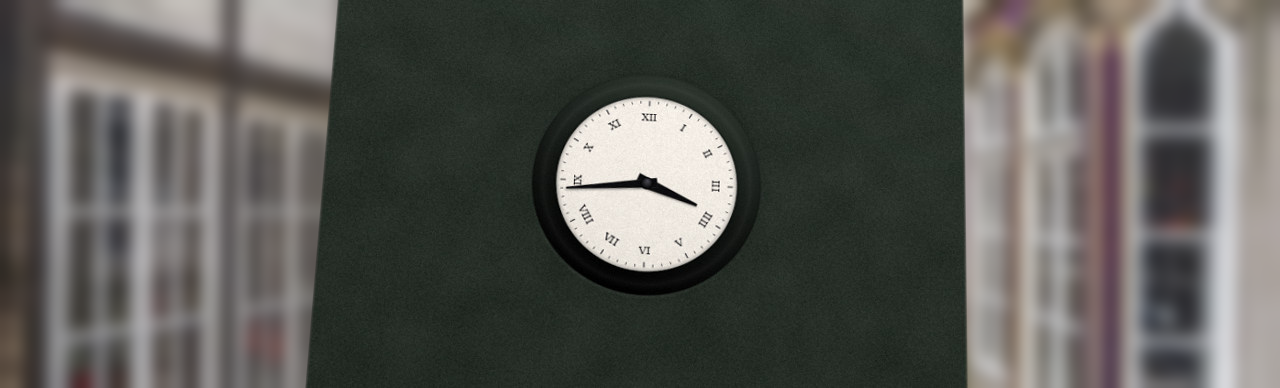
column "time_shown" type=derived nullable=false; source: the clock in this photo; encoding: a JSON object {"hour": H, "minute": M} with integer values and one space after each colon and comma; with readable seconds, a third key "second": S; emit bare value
{"hour": 3, "minute": 44}
